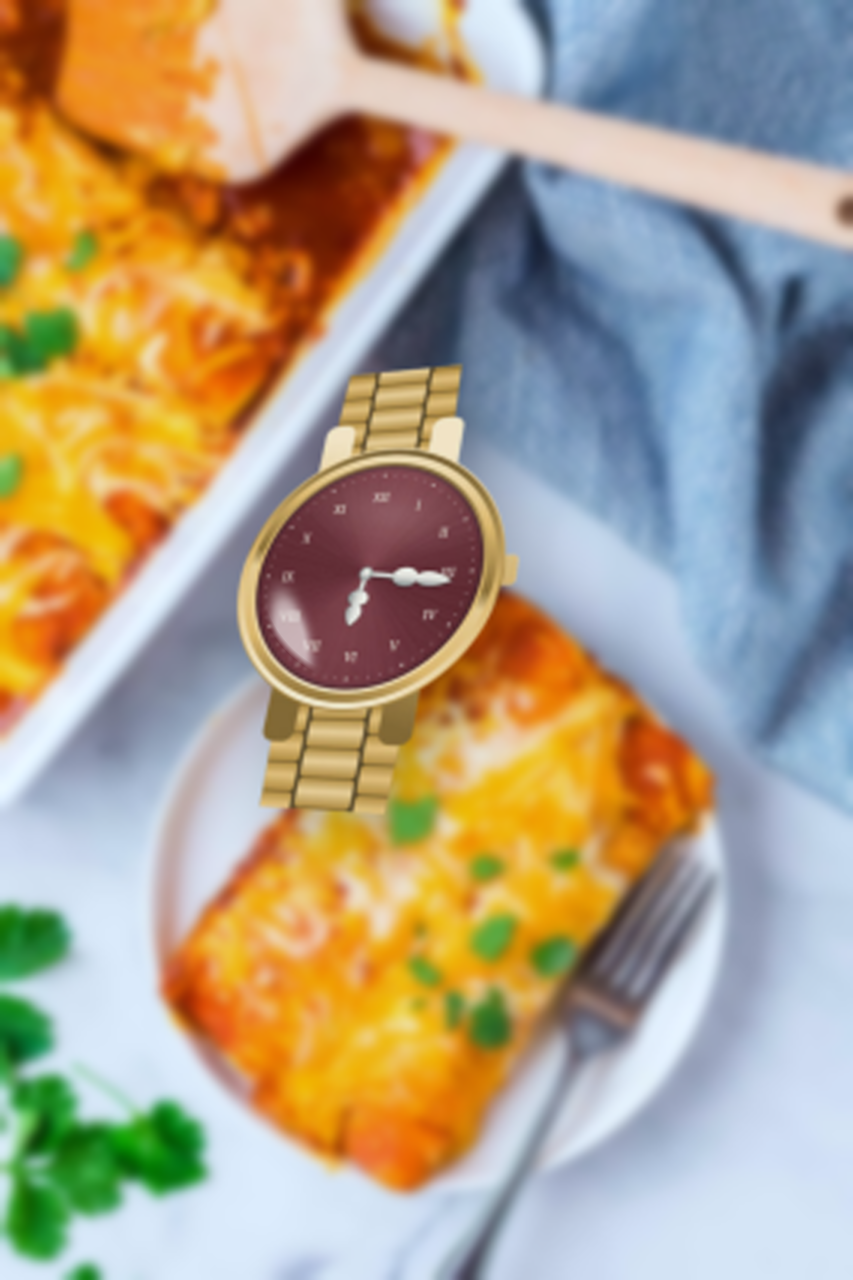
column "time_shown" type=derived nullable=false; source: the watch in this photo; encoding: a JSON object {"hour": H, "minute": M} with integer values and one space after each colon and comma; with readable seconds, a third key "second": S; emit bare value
{"hour": 6, "minute": 16}
